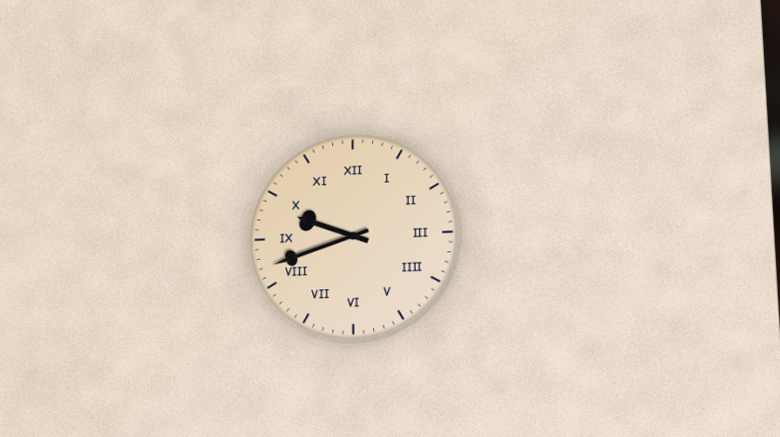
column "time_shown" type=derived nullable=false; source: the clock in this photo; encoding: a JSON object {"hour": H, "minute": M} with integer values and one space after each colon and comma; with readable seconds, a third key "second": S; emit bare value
{"hour": 9, "minute": 42}
